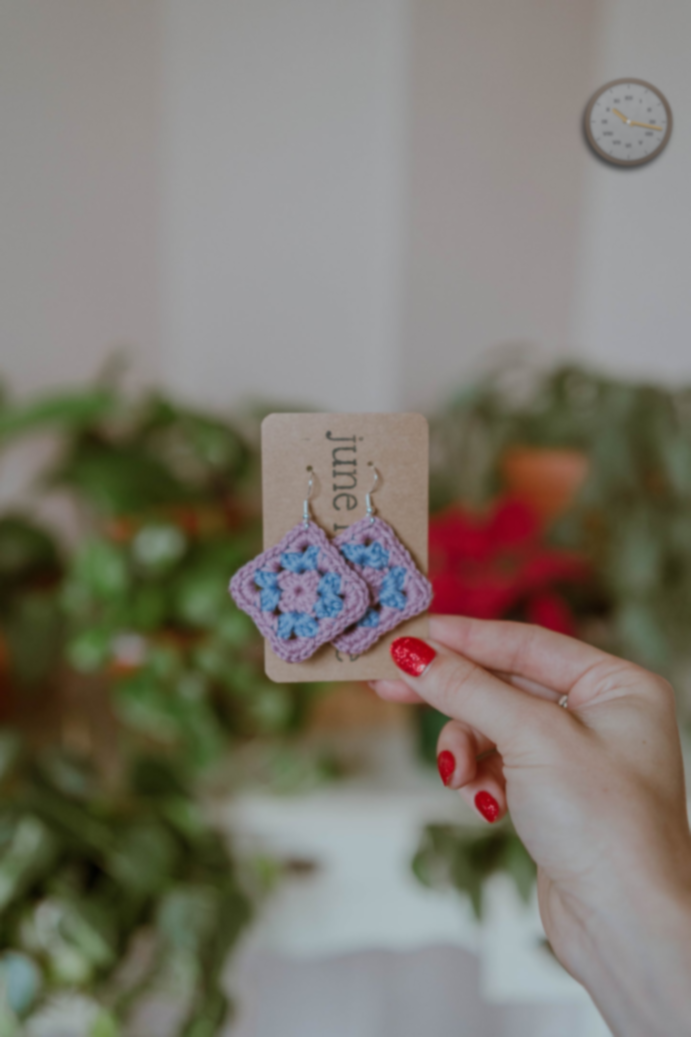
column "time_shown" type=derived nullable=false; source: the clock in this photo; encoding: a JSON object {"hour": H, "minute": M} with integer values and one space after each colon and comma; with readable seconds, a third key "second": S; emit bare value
{"hour": 10, "minute": 17}
